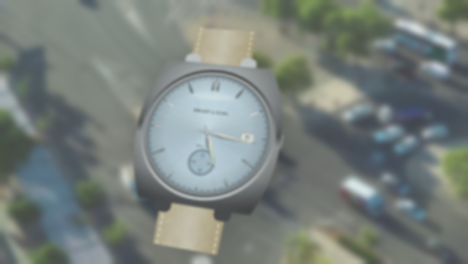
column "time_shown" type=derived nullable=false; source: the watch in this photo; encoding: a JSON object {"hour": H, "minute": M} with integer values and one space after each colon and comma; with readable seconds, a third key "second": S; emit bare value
{"hour": 5, "minute": 16}
